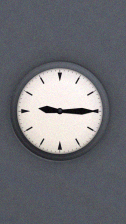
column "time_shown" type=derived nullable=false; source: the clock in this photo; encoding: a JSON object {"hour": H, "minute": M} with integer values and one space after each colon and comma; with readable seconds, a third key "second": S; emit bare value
{"hour": 9, "minute": 15}
